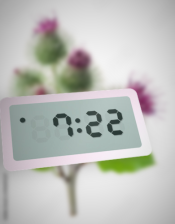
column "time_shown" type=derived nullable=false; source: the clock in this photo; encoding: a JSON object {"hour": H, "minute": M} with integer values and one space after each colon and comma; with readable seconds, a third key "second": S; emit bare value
{"hour": 7, "minute": 22}
